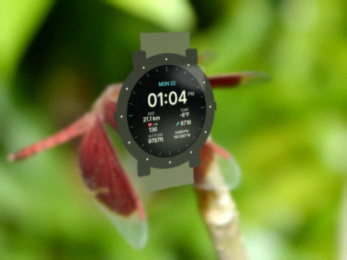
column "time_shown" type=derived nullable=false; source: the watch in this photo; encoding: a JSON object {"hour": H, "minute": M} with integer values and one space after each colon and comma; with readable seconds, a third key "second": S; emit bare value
{"hour": 1, "minute": 4}
